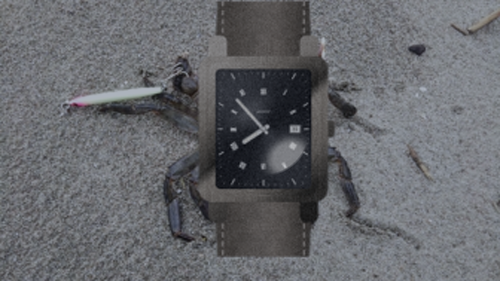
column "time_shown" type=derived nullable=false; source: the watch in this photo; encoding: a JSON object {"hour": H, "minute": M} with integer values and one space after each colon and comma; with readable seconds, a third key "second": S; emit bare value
{"hour": 7, "minute": 53}
